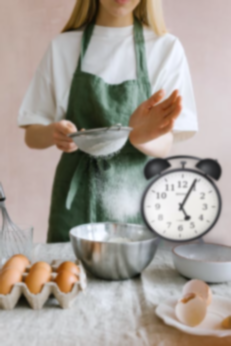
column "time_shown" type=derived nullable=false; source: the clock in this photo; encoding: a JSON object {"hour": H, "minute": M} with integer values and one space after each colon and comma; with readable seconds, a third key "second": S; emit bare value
{"hour": 5, "minute": 4}
